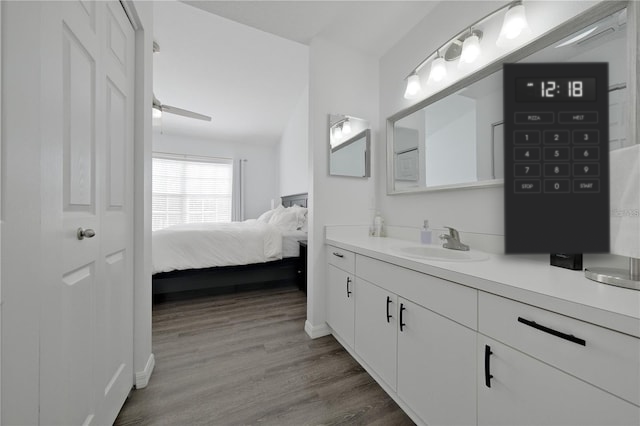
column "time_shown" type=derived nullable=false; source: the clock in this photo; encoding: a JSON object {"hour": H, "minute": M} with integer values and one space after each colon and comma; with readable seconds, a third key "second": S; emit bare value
{"hour": 12, "minute": 18}
